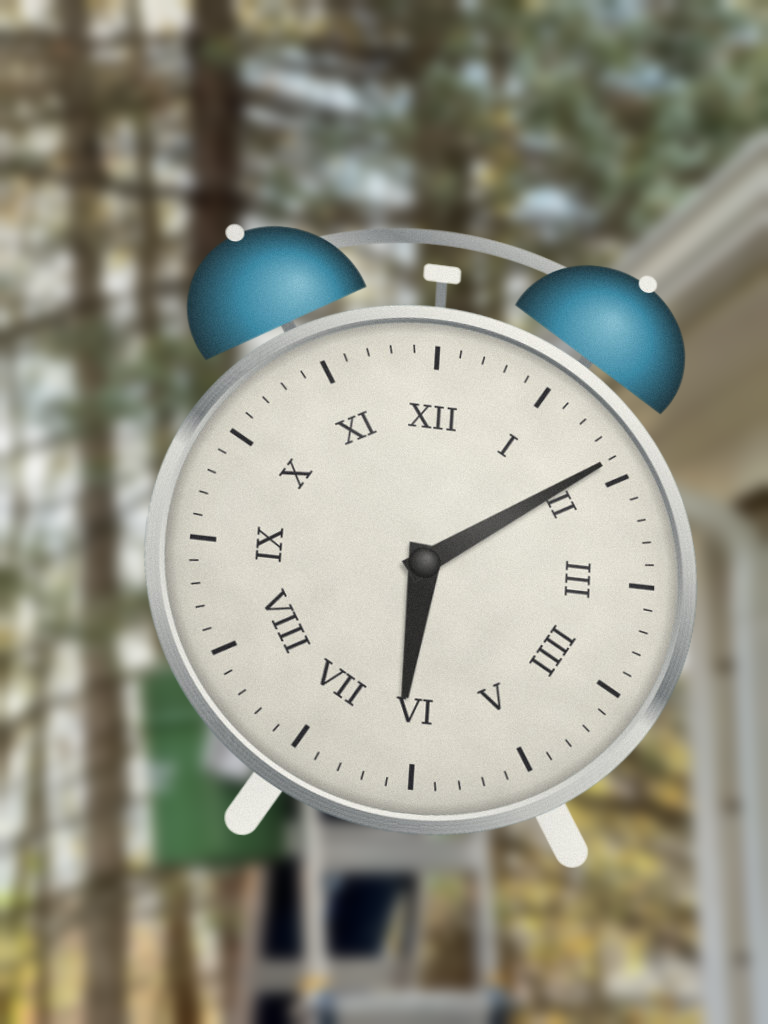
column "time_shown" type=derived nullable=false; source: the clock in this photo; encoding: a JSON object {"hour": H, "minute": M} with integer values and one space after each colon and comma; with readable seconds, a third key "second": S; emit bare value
{"hour": 6, "minute": 9}
